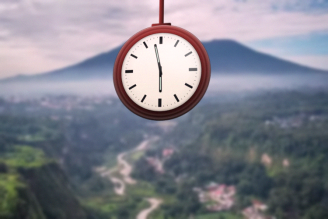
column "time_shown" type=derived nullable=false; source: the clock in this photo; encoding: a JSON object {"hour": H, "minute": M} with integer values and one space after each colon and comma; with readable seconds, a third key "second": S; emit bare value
{"hour": 5, "minute": 58}
